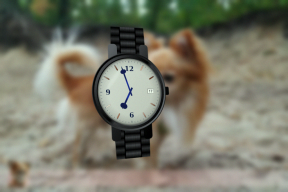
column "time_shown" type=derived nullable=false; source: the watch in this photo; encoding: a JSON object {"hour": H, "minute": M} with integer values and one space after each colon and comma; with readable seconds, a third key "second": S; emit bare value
{"hour": 6, "minute": 57}
